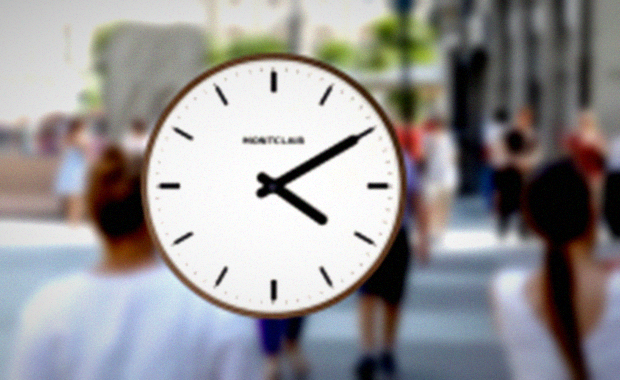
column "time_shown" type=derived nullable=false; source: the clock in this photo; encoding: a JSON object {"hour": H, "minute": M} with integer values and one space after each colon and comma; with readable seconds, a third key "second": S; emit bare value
{"hour": 4, "minute": 10}
